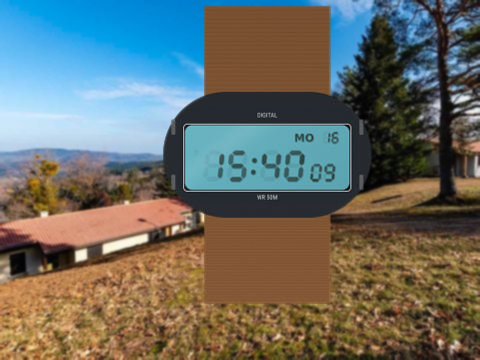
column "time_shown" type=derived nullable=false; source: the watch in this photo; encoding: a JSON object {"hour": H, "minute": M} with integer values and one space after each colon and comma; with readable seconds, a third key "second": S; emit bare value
{"hour": 15, "minute": 40, "second": 9}
